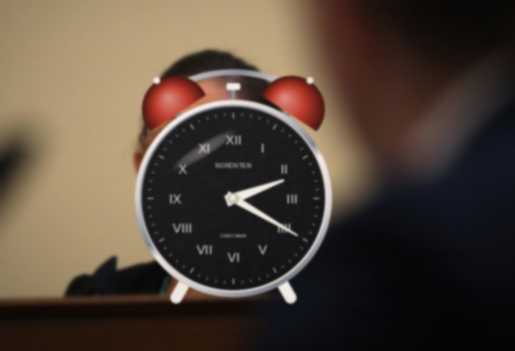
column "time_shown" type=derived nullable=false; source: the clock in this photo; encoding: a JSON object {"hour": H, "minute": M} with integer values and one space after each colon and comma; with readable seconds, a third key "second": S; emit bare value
{"hour": 2, "minute": 20}
